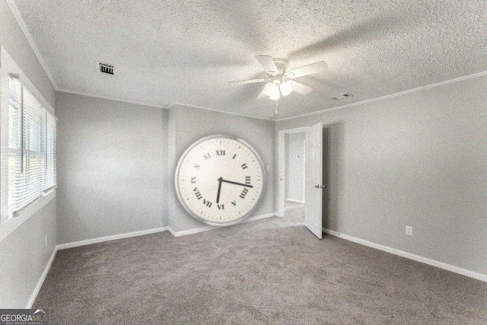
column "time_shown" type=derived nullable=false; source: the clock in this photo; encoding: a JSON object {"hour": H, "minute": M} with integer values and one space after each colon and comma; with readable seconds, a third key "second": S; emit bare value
{"hour": 6, "minute": 17}
